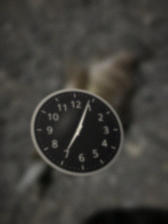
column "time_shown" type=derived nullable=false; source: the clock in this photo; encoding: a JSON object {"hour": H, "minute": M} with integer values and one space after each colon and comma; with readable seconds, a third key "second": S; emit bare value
{"hour": 7, "minute": 4}
